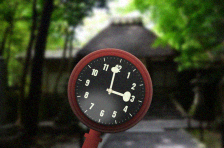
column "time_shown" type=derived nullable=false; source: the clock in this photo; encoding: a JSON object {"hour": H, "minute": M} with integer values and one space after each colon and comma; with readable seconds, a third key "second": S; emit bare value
{"hour": 2, "minute": 59}
